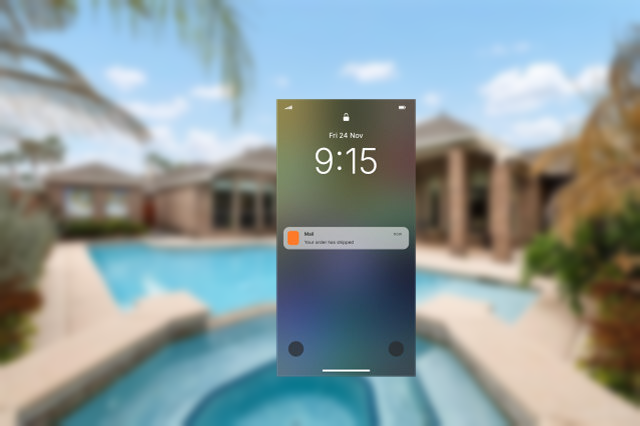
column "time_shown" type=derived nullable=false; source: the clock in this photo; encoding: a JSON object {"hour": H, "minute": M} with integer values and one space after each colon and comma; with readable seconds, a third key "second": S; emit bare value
{"hour": 9, "minute": 15}
